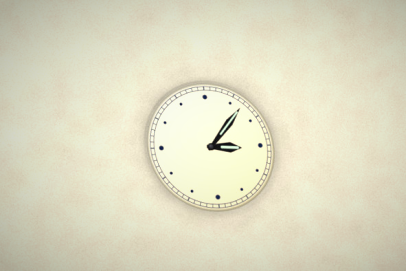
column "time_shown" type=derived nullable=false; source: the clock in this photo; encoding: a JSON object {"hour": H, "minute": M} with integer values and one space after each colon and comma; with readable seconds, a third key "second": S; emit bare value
{"hour": 3, "minute": 7}
